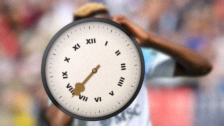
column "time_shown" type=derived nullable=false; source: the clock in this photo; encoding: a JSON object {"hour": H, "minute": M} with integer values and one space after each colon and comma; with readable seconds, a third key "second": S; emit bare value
{"hour": 7, "minute": 38}
